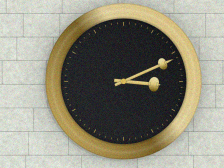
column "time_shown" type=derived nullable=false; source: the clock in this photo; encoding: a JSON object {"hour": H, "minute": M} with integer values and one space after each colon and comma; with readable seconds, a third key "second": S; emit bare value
{"hour": 3, "minute": 11}
